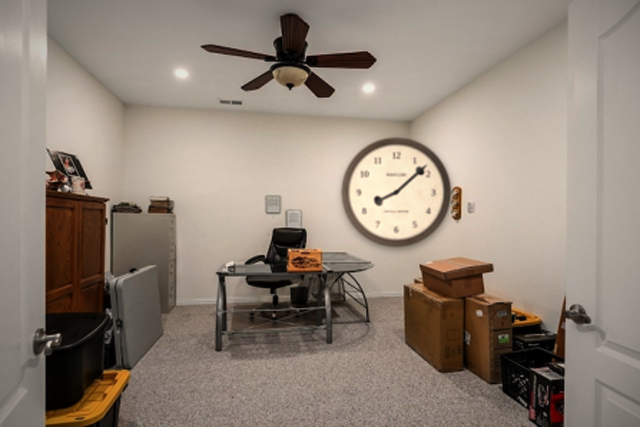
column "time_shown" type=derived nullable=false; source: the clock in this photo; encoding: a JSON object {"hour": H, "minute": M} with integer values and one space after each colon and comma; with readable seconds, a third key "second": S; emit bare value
{"hour": 8, "minute": 8}
